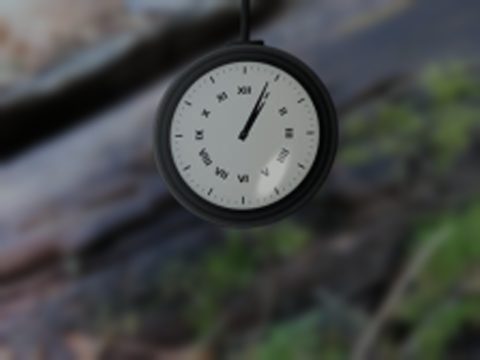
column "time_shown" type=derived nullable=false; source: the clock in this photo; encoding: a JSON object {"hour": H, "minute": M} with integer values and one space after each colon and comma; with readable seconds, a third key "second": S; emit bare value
{"hour": 1, "minute": 4}
